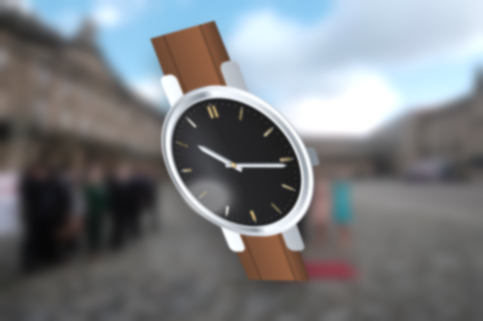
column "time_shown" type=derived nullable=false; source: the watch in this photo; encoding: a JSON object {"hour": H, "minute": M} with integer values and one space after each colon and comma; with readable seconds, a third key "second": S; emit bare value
{"hour": 10, "minute": 16}
